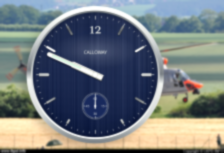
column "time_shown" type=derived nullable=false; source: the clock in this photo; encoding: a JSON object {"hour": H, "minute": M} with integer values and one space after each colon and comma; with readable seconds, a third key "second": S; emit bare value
{"hour": 9, "minute": 49}
